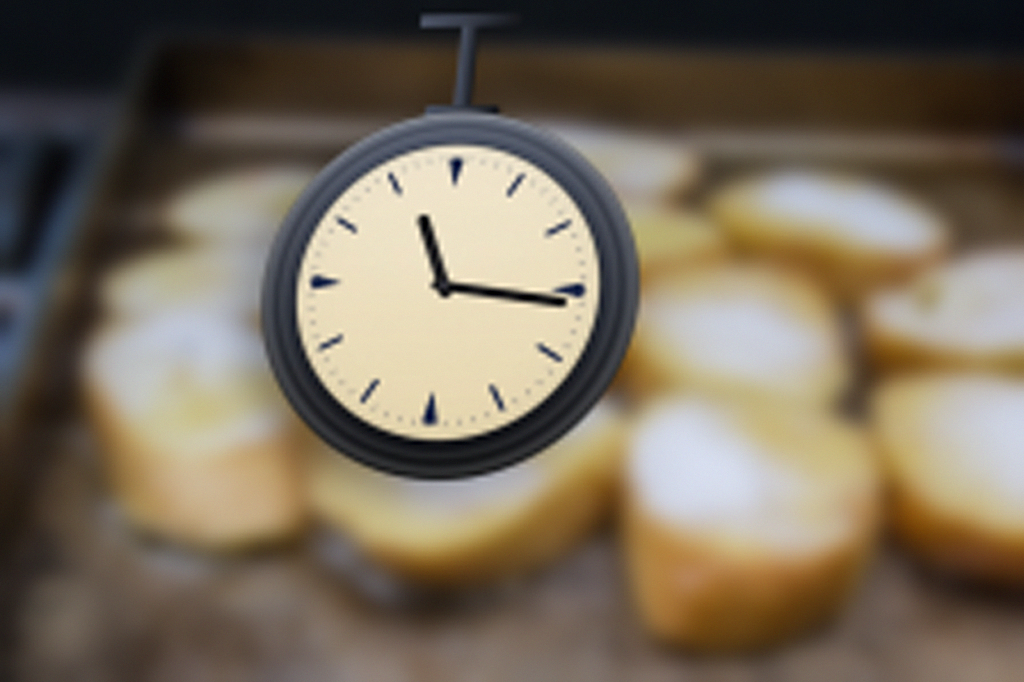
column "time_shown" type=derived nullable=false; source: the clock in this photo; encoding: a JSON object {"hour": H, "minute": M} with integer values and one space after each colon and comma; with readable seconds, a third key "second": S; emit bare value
{"hour": 11, "minute": 16}
